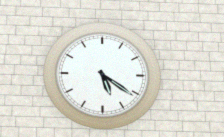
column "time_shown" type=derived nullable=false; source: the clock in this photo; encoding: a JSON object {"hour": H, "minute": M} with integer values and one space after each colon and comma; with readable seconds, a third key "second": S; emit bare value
{"hour": 5, "minute": 21}
